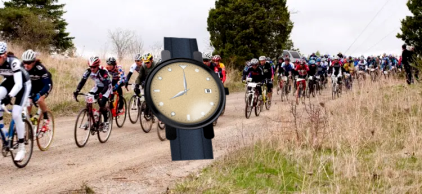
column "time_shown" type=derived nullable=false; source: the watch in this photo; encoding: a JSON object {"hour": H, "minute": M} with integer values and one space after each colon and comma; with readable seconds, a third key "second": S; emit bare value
{"hour": 8, "minute": 0}
